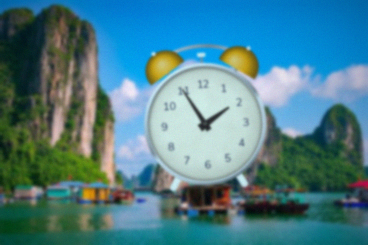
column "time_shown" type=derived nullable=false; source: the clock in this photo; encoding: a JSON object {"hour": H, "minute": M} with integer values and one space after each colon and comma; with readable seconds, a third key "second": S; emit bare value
{"hour": 1, "minute": 55}
